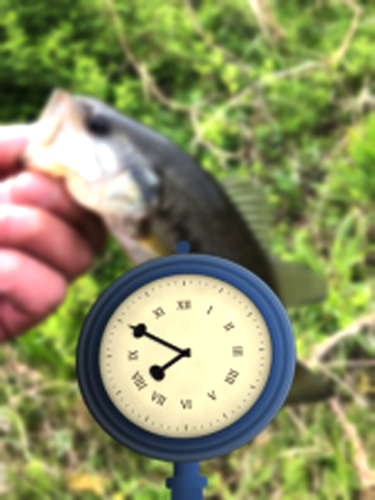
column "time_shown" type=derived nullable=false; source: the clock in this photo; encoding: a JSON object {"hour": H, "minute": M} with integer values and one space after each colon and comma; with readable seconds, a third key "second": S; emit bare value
{"hour": 7, "minute": 50}
